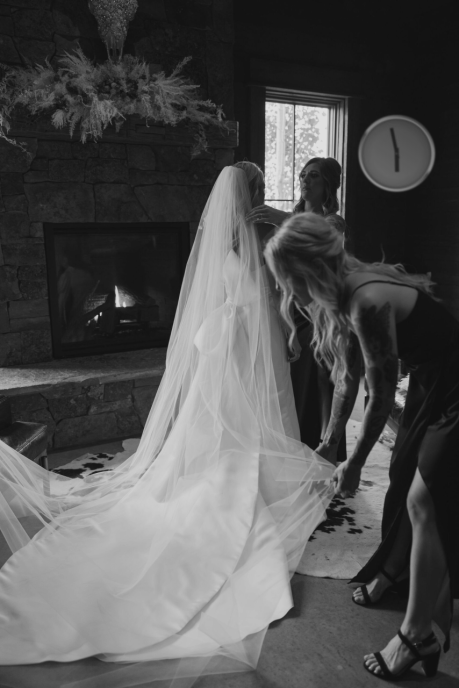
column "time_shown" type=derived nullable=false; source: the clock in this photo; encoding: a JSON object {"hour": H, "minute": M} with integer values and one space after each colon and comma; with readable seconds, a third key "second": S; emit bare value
{"hour": 5, "minute": 58}
